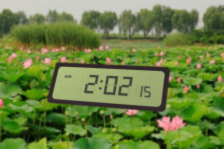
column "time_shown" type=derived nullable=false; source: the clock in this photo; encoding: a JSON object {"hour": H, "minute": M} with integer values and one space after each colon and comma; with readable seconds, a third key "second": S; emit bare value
{"hour": 2, "minute": 2, "second": 15}
